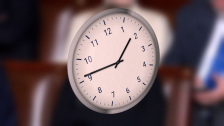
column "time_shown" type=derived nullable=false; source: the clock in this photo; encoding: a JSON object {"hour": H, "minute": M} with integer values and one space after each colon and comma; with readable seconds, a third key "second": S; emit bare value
{"hour": 1, "minute": 46}
